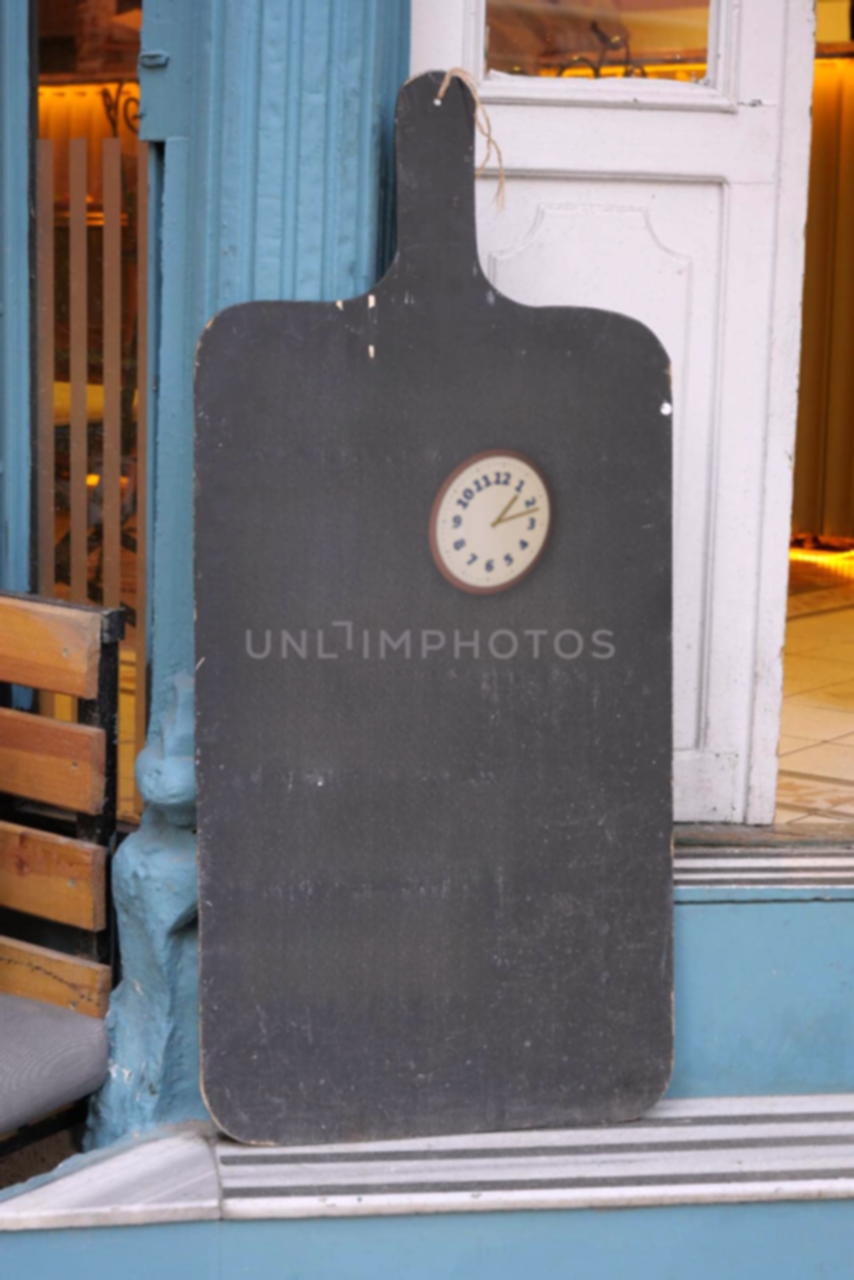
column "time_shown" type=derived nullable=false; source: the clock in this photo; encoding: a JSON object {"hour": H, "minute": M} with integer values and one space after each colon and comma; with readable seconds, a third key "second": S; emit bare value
{"hour": 1, "minute": 12}
